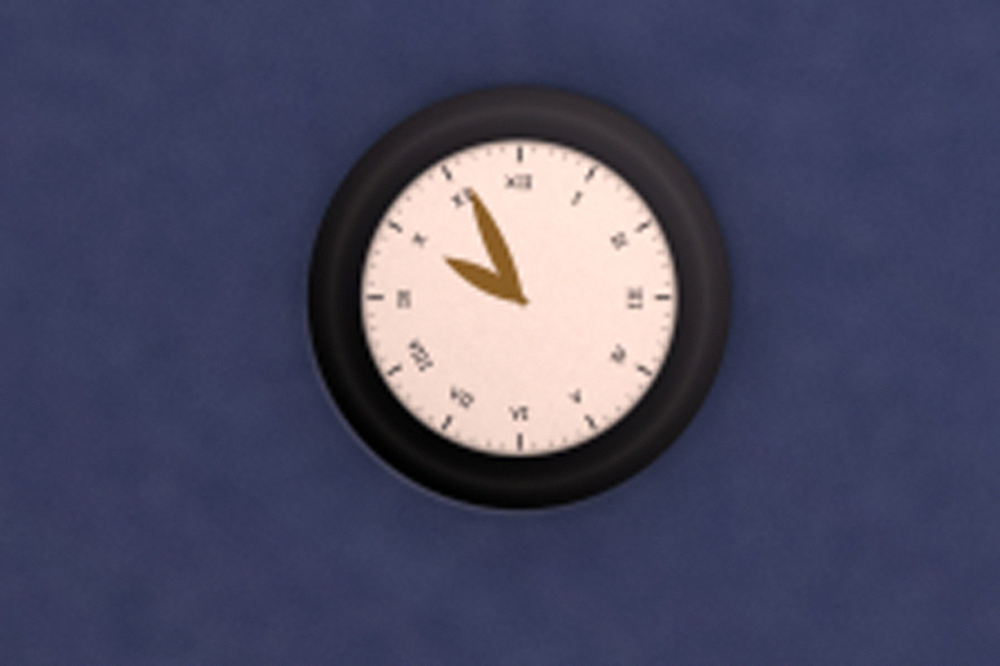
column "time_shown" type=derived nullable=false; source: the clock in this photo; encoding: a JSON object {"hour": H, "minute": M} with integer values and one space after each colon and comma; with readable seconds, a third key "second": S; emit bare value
{"hour": 9, "minute": 56}
